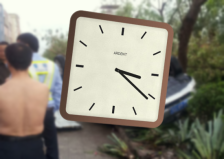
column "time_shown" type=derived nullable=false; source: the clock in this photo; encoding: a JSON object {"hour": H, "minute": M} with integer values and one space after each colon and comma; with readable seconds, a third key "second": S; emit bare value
{"hour": 3, "minute": 21}
